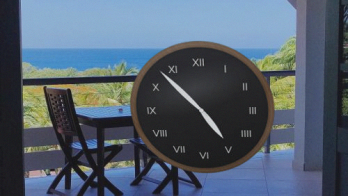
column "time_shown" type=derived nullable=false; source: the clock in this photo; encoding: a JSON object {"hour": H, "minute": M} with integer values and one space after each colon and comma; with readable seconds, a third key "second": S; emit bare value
{"hour": 4, "minute": 53}
